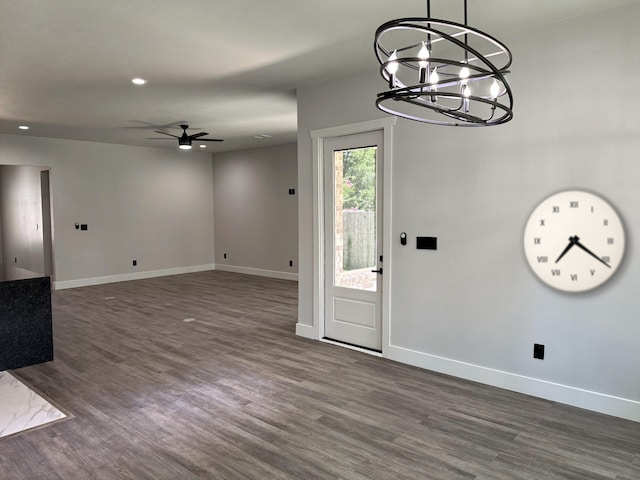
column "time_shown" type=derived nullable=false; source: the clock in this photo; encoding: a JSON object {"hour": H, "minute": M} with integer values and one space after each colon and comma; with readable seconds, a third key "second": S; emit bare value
{"hour": 7, "minute": 21}
